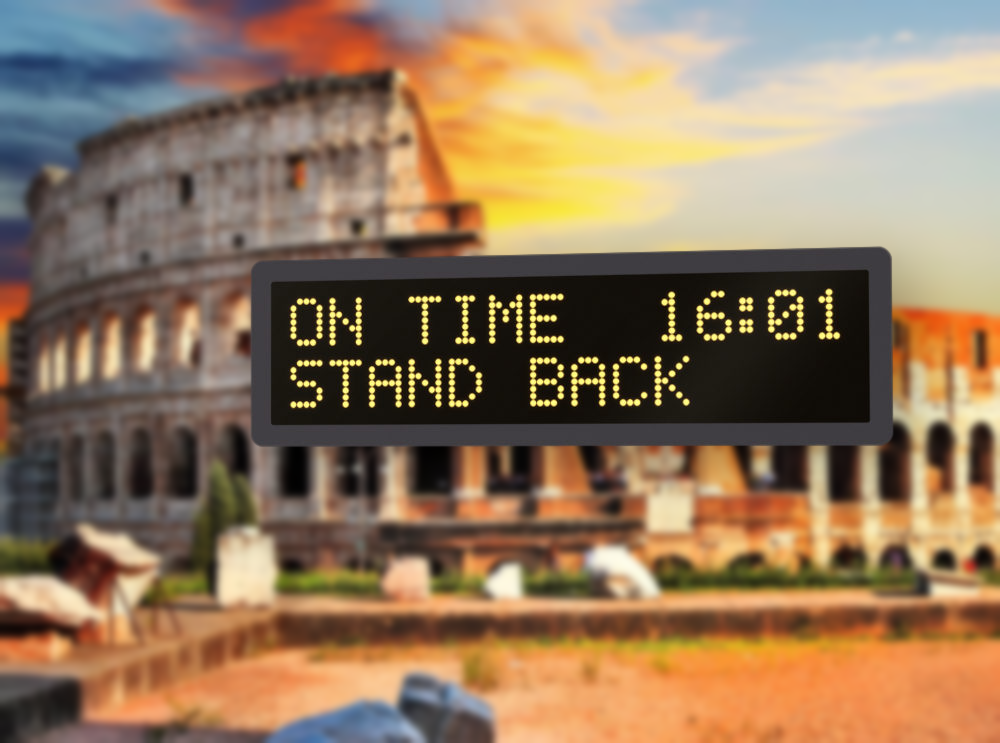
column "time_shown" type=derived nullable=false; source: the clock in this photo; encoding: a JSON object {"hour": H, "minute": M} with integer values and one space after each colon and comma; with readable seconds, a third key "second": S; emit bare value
{"hour": 16, "minute": 1}
